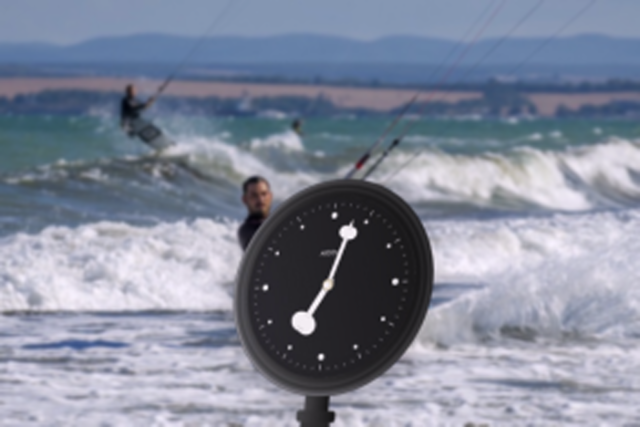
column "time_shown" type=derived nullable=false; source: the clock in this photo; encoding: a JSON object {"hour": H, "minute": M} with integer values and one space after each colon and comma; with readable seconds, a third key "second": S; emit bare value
{"hour": 7, "minute": 3}
